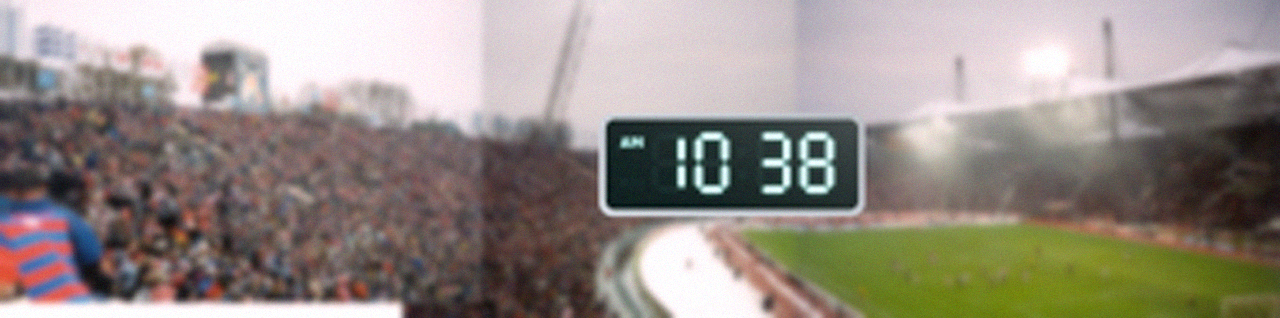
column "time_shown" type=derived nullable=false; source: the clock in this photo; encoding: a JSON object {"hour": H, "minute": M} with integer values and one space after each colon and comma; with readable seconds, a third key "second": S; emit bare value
{"hour": 10, "minute": 38}
